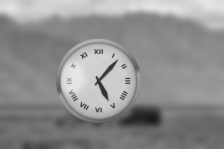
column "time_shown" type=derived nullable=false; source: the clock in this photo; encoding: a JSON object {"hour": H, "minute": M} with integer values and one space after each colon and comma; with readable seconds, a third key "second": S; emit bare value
{"hour": 5, "minute": 7}
